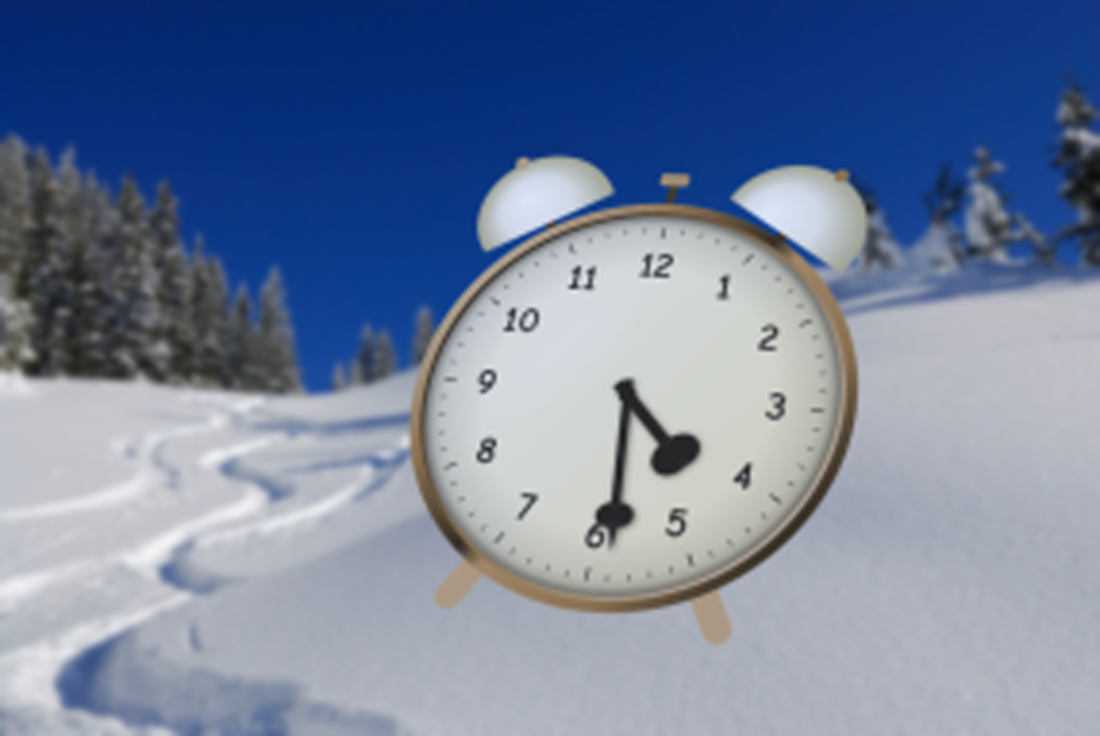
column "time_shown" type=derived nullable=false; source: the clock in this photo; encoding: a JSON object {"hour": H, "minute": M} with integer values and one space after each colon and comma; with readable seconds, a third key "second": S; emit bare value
{"hour": 4, "minute": 29}
